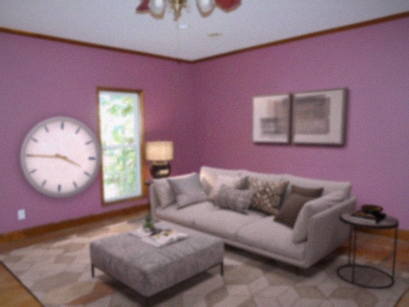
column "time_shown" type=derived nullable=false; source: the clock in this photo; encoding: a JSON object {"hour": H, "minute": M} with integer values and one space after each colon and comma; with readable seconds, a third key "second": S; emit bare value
{"hour": 3, "minute": 45}
